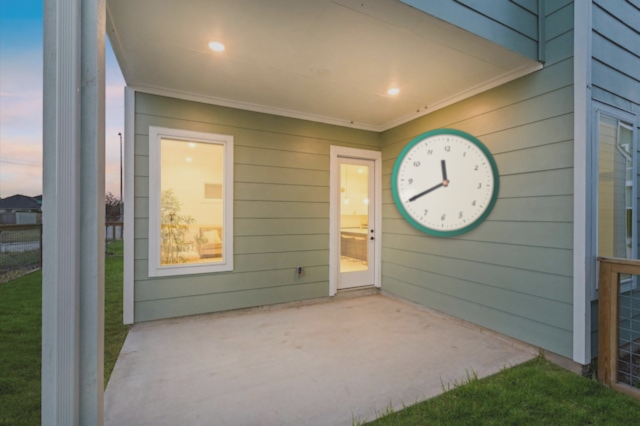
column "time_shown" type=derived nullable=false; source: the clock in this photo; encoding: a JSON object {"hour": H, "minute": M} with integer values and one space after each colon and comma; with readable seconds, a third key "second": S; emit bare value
{"hour": 11, "minute": 40}
